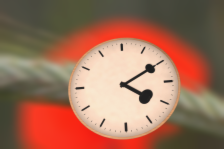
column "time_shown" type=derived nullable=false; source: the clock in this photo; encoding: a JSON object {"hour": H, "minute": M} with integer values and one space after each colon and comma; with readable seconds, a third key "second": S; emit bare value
{"hour": 4, "minute": 10}
